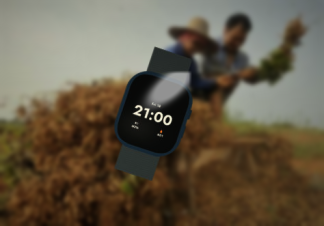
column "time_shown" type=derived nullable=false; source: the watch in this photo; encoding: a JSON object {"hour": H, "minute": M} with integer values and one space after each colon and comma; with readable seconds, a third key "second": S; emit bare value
{"hour": 21, "minute": 0}
